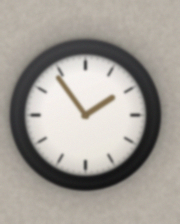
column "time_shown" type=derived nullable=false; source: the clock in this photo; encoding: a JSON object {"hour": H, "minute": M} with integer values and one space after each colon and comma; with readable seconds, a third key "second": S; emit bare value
{"hour": 1, "minute": 54}
